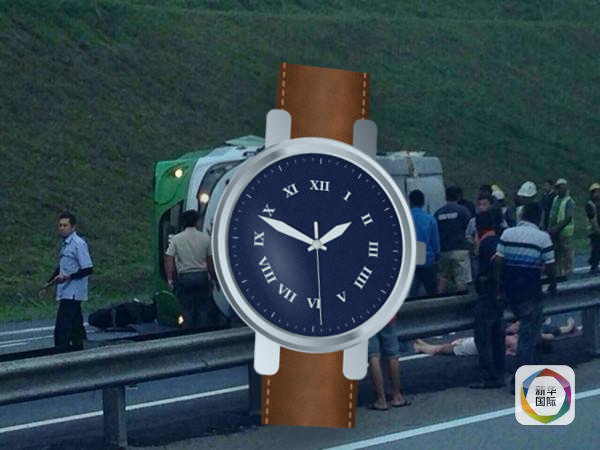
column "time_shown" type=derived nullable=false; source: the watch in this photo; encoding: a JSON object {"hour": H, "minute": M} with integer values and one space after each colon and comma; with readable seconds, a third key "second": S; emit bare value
{"hour": 1, "minute": 48, "second": 29}
